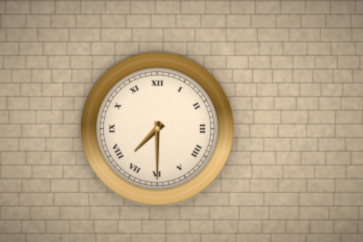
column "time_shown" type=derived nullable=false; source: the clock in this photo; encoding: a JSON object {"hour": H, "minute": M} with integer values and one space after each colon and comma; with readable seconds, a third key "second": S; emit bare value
{"hour": 7, "minute": 30}
